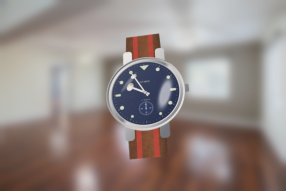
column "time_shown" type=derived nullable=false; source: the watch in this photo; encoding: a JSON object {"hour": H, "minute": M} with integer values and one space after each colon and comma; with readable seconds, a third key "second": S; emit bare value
{"hour": 9, "minute": 55}
